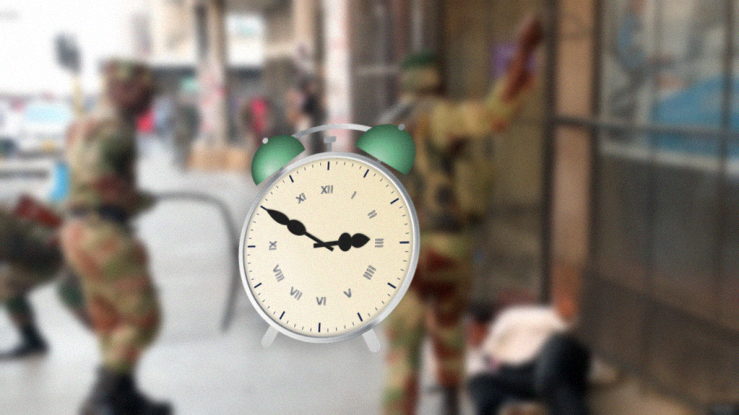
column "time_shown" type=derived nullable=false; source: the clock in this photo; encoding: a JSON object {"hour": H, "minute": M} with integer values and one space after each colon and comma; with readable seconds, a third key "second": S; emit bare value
{"hour": 2, "minute": 50}
